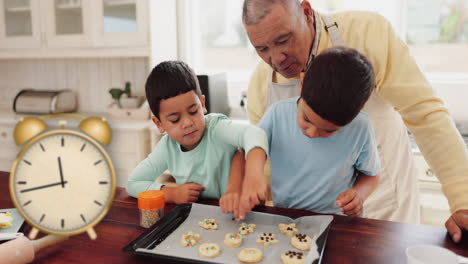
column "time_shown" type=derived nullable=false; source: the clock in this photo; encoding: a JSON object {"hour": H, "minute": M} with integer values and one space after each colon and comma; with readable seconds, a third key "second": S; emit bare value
{"hour": 11, "minute": 43}
